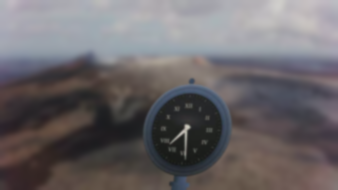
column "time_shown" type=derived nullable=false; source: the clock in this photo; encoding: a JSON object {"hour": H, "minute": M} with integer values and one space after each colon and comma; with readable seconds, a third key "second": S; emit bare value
{"hour": 7, "minute": 29}
